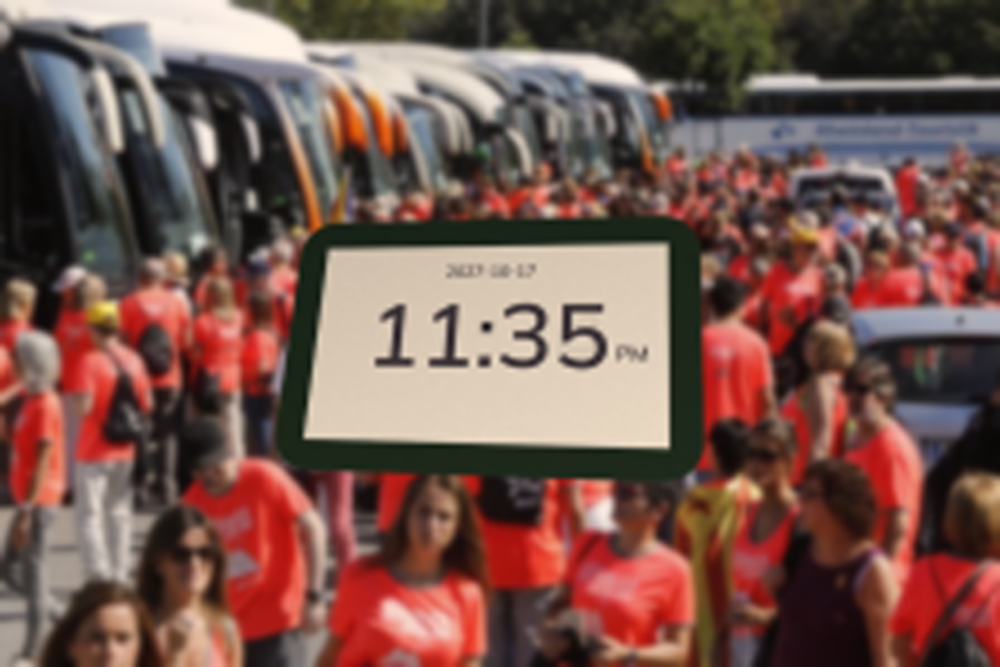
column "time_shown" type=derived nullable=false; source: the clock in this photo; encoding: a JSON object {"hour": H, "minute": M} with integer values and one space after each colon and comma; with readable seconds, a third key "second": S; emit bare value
{"hour": 11, "minute": 35}
